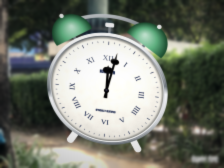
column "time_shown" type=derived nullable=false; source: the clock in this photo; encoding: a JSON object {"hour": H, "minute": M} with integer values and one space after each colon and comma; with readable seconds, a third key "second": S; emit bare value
{"hour": 12, "minute": 2}
